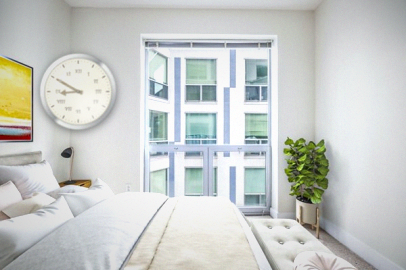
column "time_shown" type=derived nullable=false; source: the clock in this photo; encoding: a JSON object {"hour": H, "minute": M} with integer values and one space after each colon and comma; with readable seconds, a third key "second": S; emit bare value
{"hour": 8, "minute": 50}
